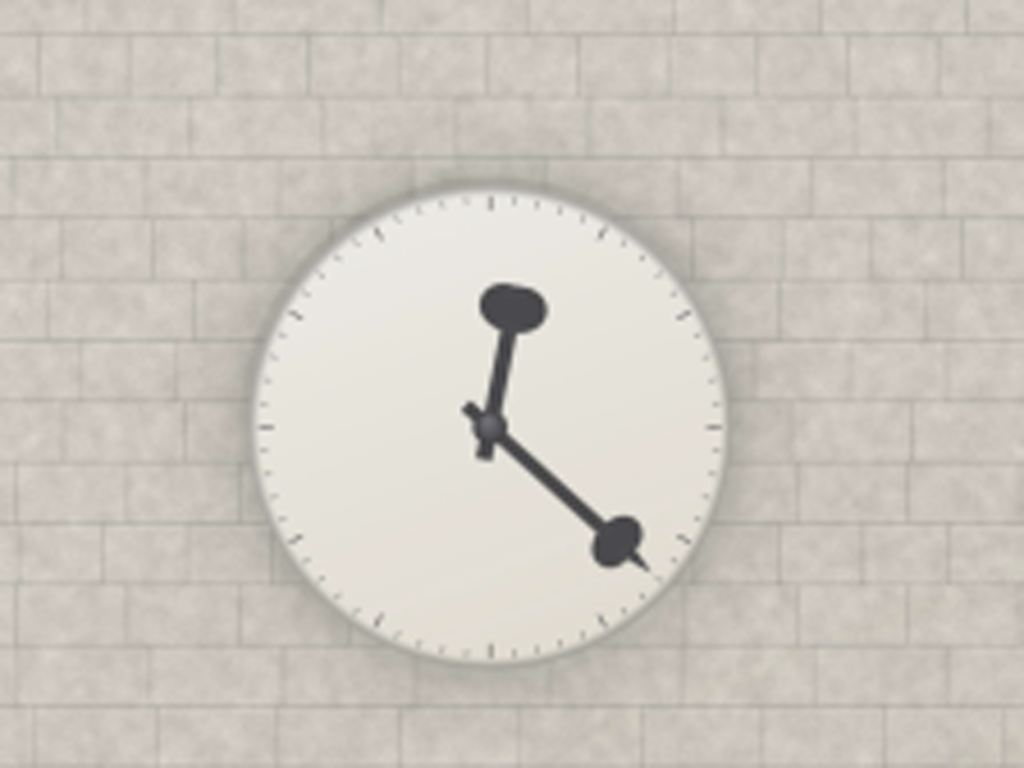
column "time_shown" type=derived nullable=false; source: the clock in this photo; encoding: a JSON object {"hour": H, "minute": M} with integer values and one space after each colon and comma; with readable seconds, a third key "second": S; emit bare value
{"hour": 12, "minute": 22}
